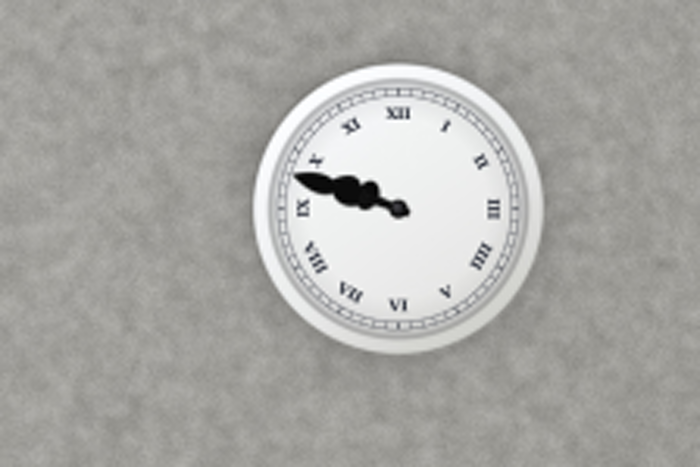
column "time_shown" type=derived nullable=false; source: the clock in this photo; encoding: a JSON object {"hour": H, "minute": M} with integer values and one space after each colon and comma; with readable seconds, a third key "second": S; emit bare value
{"hour": 9, "minute": 48}
